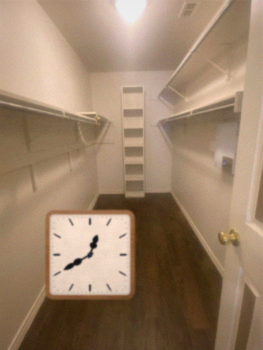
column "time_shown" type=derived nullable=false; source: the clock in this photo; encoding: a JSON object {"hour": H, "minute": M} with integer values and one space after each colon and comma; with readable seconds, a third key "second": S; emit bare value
{"hour": 12, "minute": 40}
